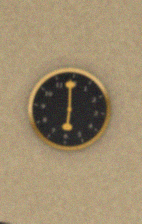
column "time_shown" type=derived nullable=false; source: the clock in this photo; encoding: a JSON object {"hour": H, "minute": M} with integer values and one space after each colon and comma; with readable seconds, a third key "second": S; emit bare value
{"hour": 5, "minute": 59}
